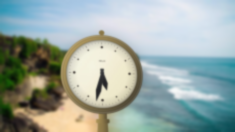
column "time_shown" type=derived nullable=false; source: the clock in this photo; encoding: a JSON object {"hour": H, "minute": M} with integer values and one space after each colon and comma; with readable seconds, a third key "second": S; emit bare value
{"hour": 5, "minute": 32}
